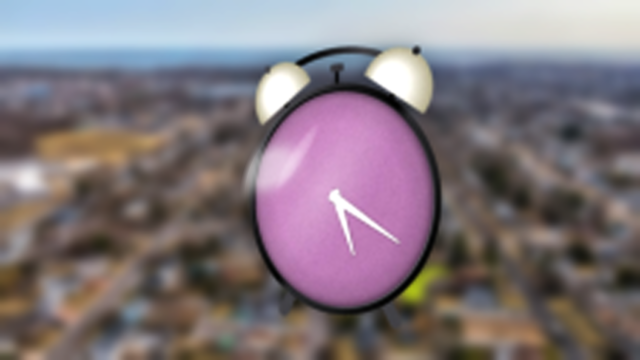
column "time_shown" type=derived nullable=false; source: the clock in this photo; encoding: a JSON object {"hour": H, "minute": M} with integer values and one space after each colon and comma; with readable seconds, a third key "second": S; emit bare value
{"hour": 5, "minute": 20}
